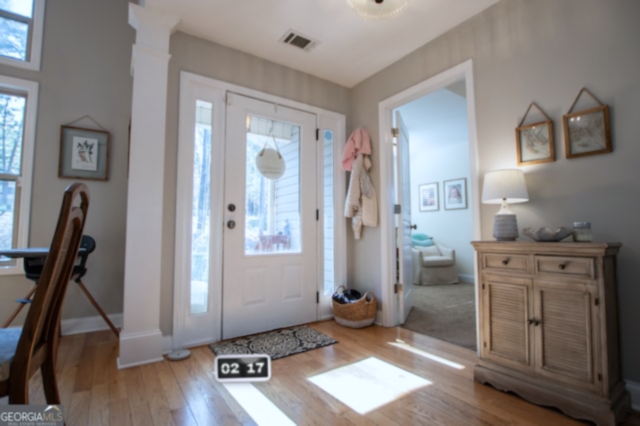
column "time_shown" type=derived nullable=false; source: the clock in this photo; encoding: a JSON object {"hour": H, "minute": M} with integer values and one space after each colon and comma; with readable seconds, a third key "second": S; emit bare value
{"hour": 2, "minute": 17}
